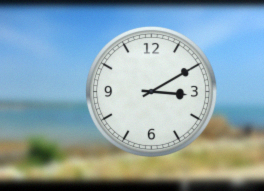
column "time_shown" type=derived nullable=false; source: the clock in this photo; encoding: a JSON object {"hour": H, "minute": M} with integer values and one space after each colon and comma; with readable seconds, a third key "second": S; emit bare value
{"hour": 3, "minute": 10}
